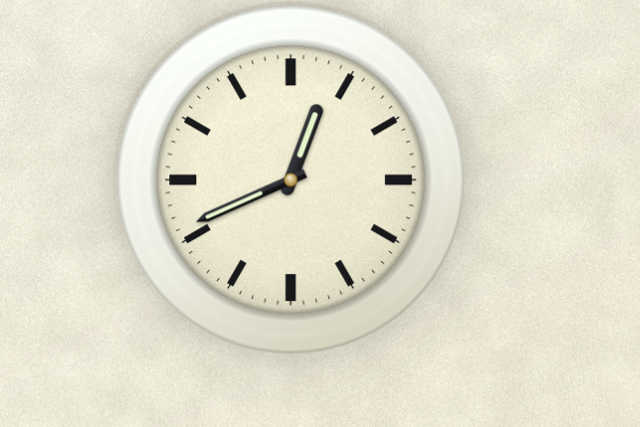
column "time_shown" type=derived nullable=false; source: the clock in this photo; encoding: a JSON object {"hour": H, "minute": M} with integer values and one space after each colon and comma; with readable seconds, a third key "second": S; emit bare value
{"hour": 12, "minute": 41}
